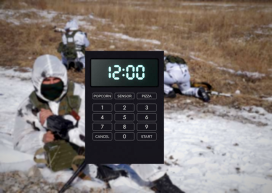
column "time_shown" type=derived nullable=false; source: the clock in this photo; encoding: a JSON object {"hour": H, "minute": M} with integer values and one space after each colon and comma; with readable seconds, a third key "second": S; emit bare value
{"hour": 12, "minute": 0}
